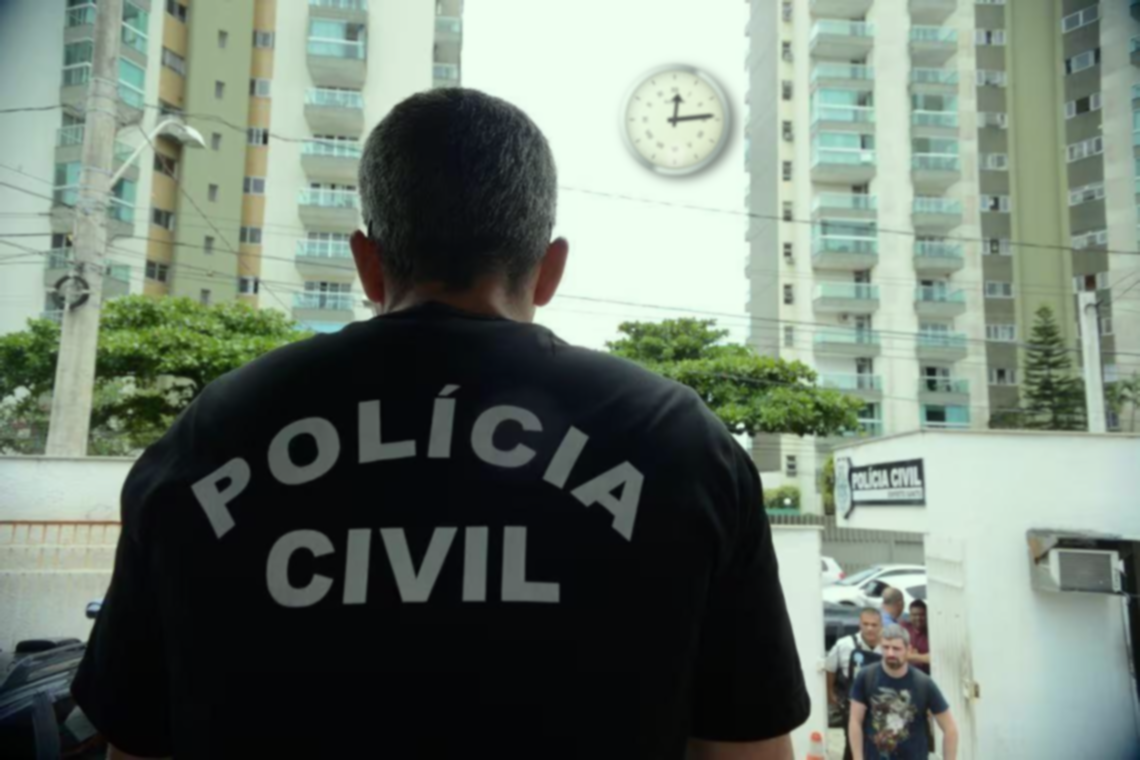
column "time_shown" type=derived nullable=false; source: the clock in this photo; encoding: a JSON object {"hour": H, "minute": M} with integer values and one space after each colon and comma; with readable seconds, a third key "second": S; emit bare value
{"hour": 12, "minute": 14}
